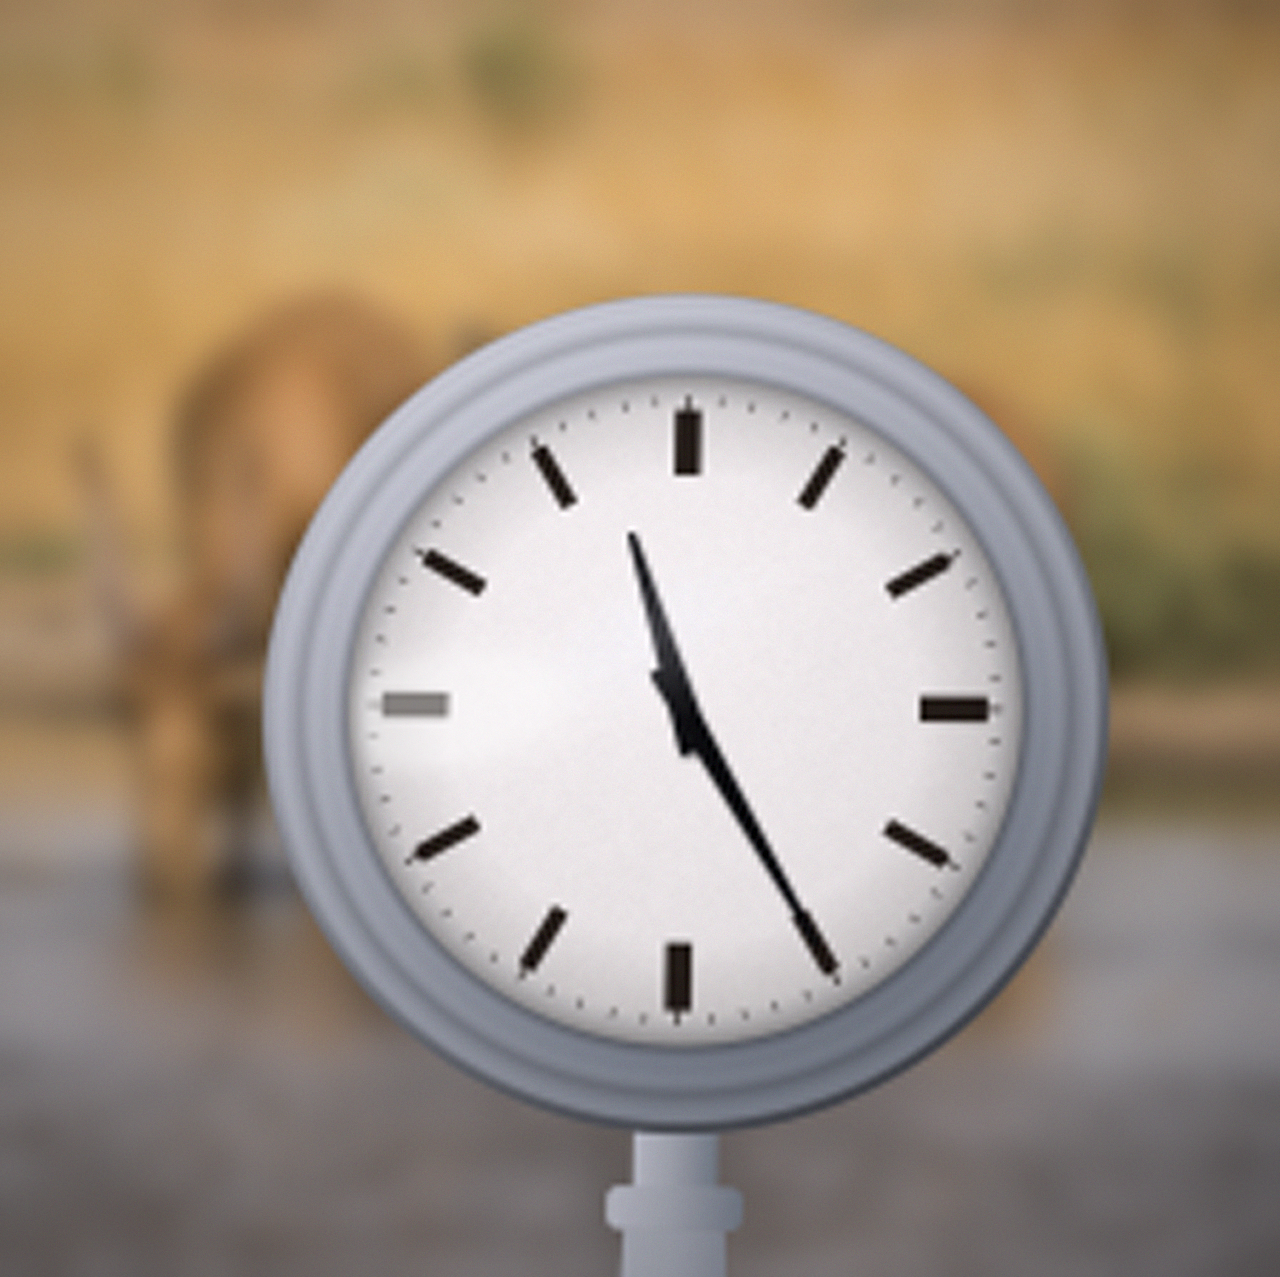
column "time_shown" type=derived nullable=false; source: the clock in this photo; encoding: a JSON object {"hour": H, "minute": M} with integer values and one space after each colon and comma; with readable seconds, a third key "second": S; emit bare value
{"hour": 11, "minute": 25}
